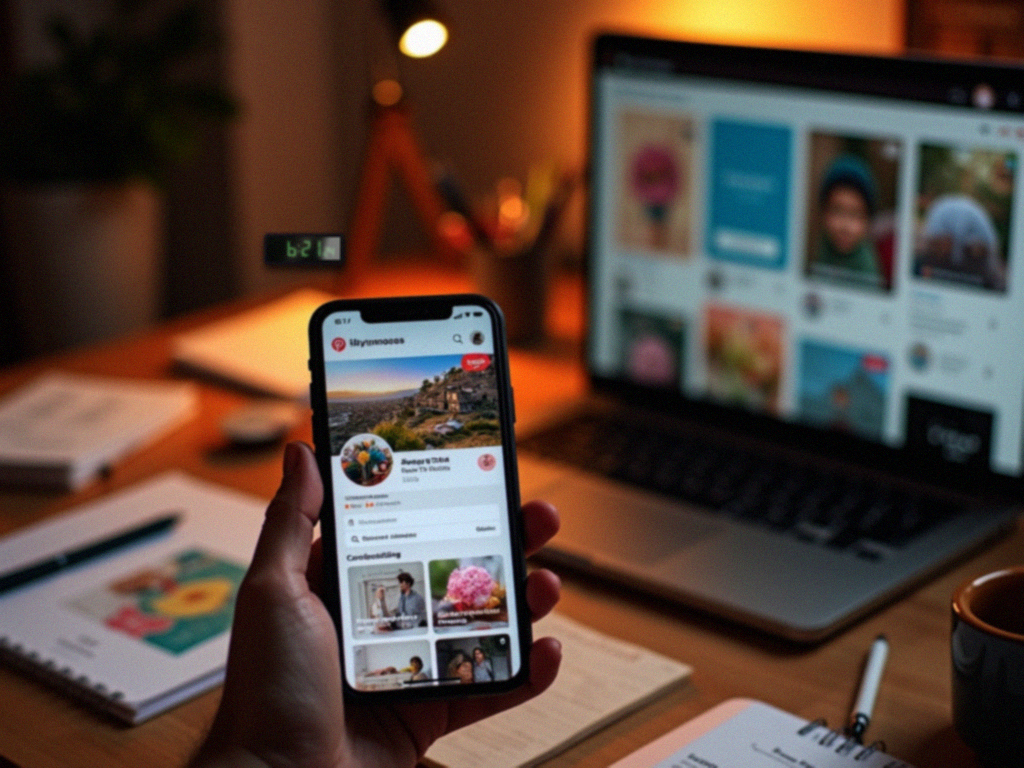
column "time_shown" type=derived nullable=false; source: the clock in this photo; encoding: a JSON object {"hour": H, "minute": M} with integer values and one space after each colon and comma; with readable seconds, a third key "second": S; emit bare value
{"hour": 6, "minute": 21}
